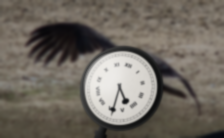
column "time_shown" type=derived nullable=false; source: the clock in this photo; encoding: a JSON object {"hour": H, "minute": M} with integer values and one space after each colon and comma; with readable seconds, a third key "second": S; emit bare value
{"hour": 4, "minute": 29}
